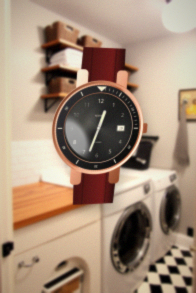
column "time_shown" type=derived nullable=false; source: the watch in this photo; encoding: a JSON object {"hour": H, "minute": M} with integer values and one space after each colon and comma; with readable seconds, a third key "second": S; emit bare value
{"hour": 12, "minute": 33}
